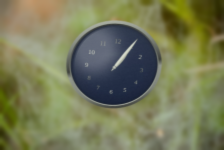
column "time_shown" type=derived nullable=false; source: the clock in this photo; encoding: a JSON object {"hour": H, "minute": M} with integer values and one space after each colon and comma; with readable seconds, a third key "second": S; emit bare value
{"hour": 1, "minute": 5}
